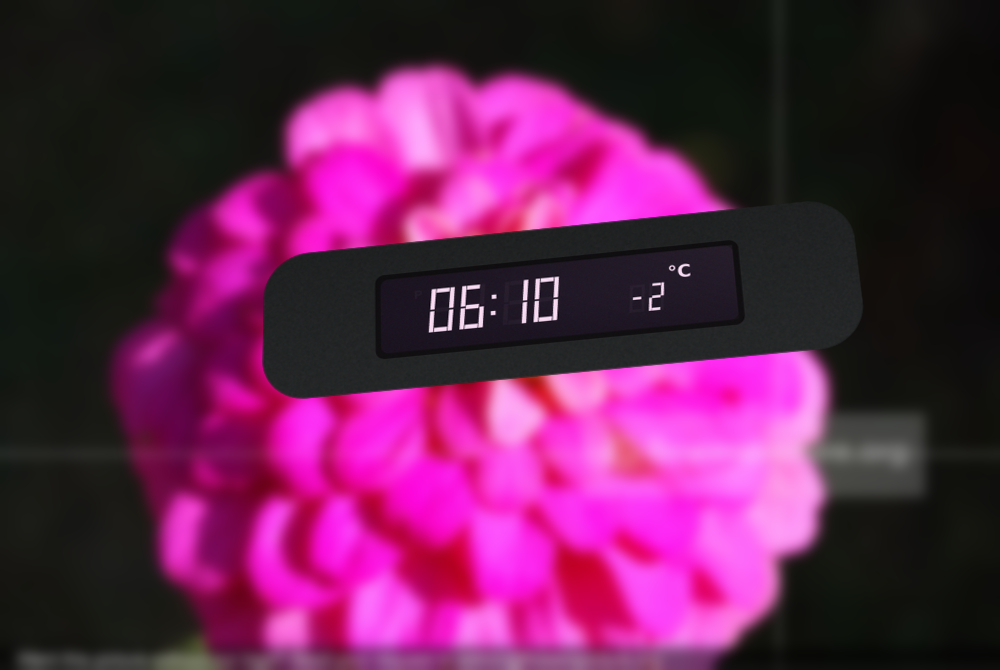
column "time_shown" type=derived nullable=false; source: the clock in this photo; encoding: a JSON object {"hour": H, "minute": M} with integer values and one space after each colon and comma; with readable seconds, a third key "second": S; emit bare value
{"hour": 6, "minute": 10}
